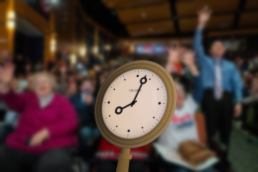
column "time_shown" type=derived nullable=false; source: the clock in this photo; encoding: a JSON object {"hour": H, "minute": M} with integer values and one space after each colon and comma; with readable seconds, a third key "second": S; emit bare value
{"hour": 8, "minute": 3}
